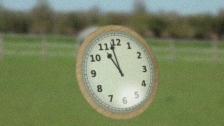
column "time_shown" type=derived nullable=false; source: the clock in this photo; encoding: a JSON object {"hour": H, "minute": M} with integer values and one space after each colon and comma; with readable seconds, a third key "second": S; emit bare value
{"hour": 10, "minute": 58}
